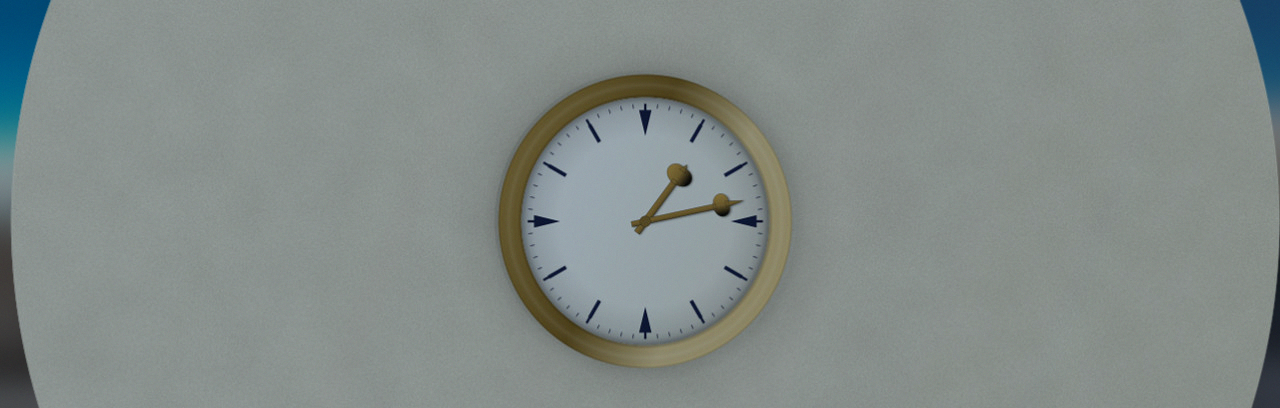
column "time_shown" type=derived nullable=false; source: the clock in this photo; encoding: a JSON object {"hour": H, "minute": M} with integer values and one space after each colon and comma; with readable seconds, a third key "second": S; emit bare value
{"hour": 1, "minute": 13}
